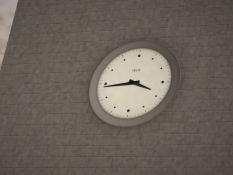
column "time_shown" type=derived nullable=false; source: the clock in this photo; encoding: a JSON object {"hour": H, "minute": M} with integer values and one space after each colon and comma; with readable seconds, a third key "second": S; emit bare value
{"hour": 3, "minute": 44}
